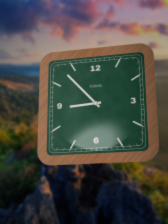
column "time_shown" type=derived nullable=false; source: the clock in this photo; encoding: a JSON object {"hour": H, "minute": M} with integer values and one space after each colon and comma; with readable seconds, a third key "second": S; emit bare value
{"hour": 8, "minute": 53}
